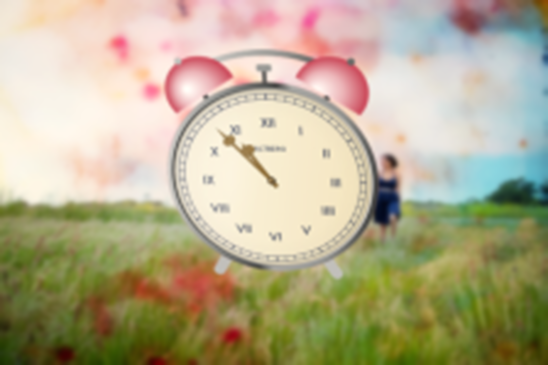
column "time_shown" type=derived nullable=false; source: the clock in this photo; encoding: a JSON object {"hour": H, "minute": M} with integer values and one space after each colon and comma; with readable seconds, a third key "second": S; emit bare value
{"hour": 10, "minute": 53}
